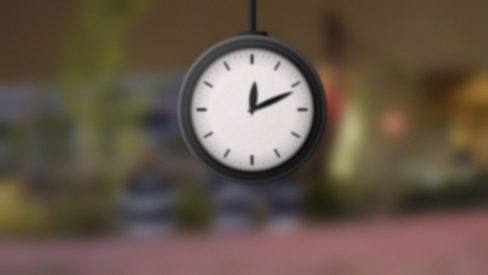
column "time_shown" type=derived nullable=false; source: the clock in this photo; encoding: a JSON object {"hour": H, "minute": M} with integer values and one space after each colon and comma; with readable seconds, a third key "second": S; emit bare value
{"hour": 12, "minute": 11}
